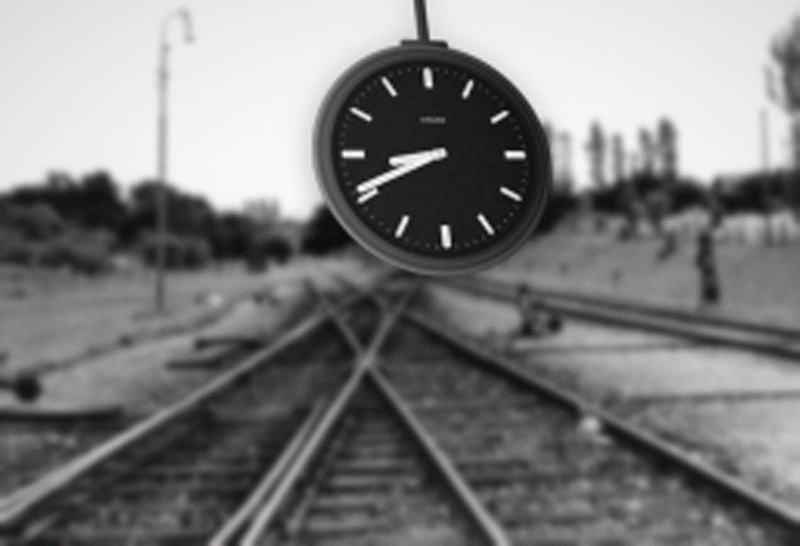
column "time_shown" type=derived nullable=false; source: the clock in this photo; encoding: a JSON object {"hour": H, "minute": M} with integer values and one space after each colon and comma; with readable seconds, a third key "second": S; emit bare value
{"hour": 8, "minute": 41}
